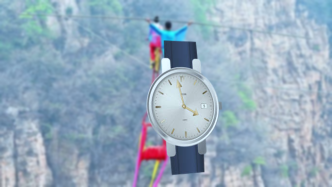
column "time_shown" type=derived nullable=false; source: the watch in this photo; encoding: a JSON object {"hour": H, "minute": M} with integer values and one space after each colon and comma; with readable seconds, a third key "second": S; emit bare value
{"hour": 3, "minute": 58}
